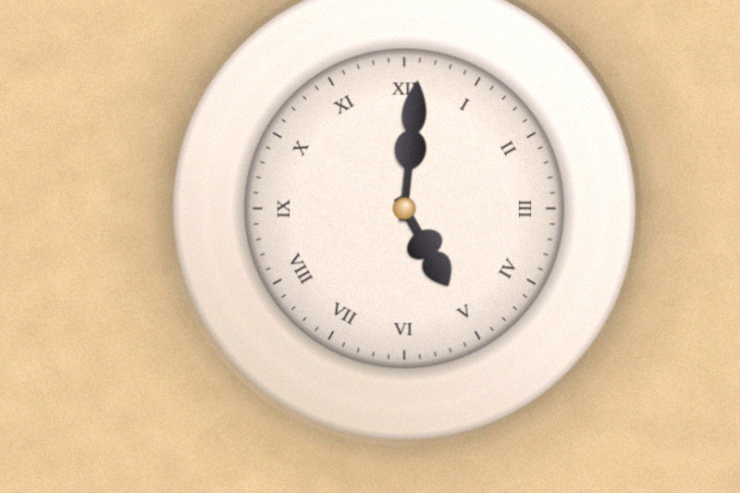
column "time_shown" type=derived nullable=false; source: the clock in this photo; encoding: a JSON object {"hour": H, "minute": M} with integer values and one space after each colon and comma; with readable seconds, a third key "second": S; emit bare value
{"hour": 5, "minute": 1}
